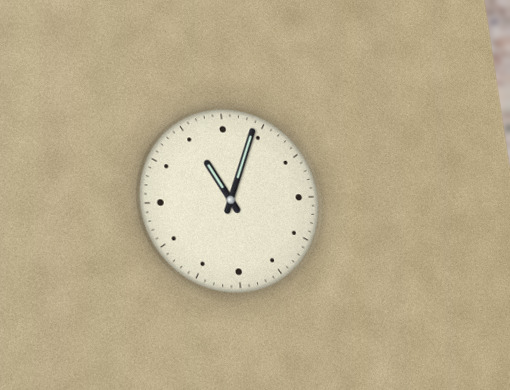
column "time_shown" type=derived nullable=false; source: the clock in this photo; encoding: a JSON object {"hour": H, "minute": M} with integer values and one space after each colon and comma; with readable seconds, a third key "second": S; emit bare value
{"hour": 11, "minute": 4}
